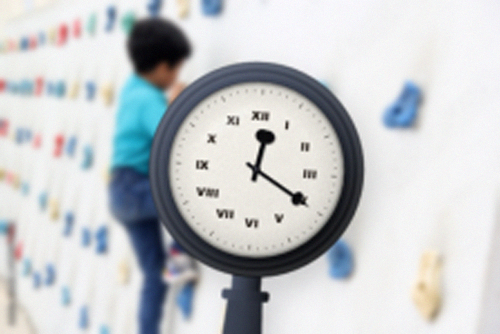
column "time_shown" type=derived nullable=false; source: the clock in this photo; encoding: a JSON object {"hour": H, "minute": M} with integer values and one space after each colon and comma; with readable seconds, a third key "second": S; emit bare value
{"hour": 12, "minute": 20}
